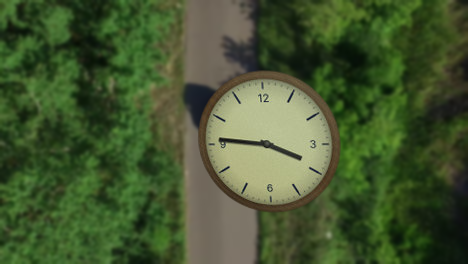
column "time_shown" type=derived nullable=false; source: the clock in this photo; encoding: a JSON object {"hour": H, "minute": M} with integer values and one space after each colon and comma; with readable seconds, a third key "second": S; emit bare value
{"hour": 3, "minute": 46}
